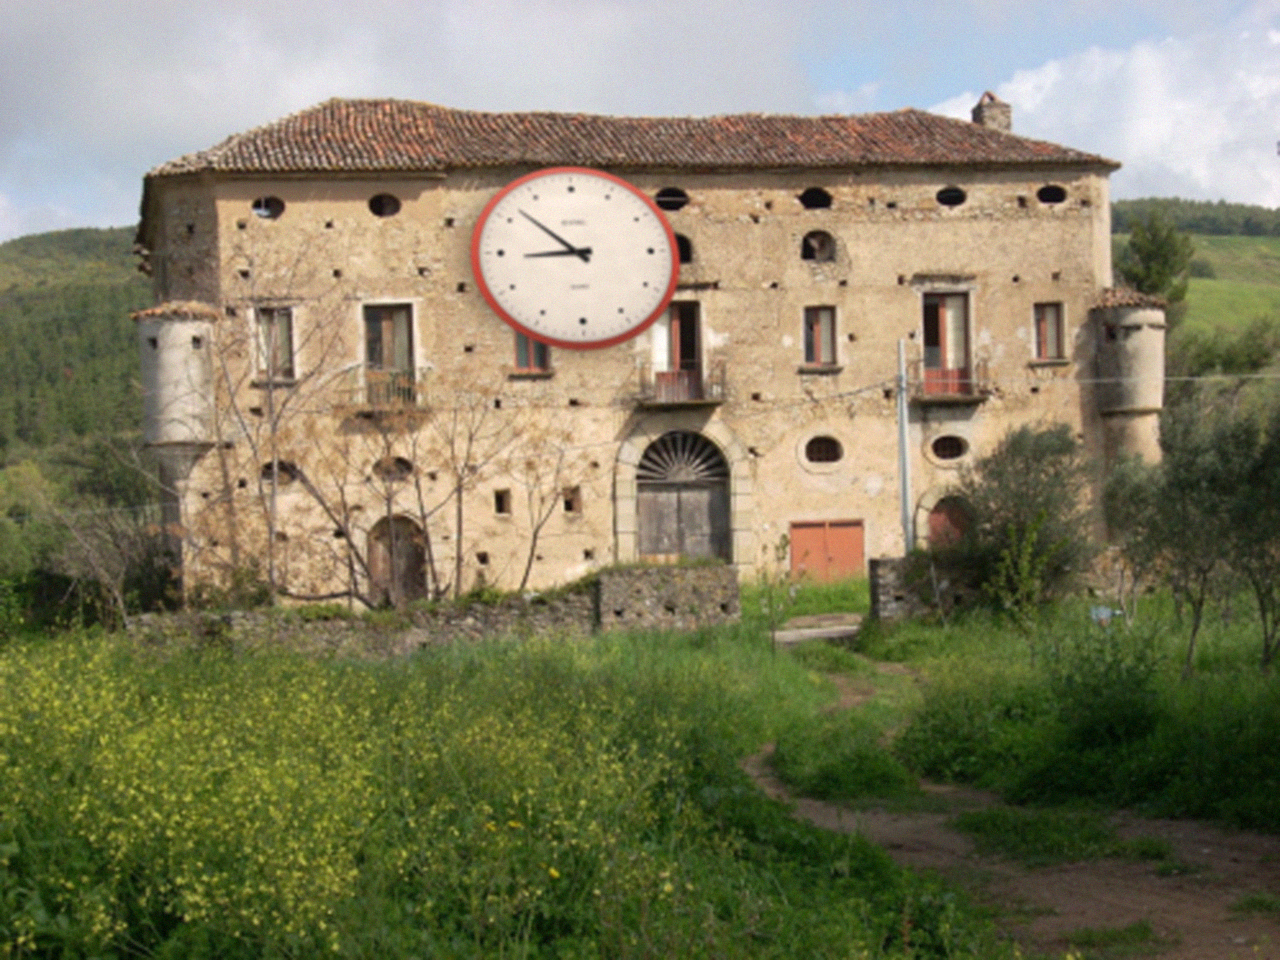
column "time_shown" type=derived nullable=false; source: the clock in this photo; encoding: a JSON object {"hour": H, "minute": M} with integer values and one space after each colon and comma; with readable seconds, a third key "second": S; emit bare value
{"hour": 8, "minute": 52}
